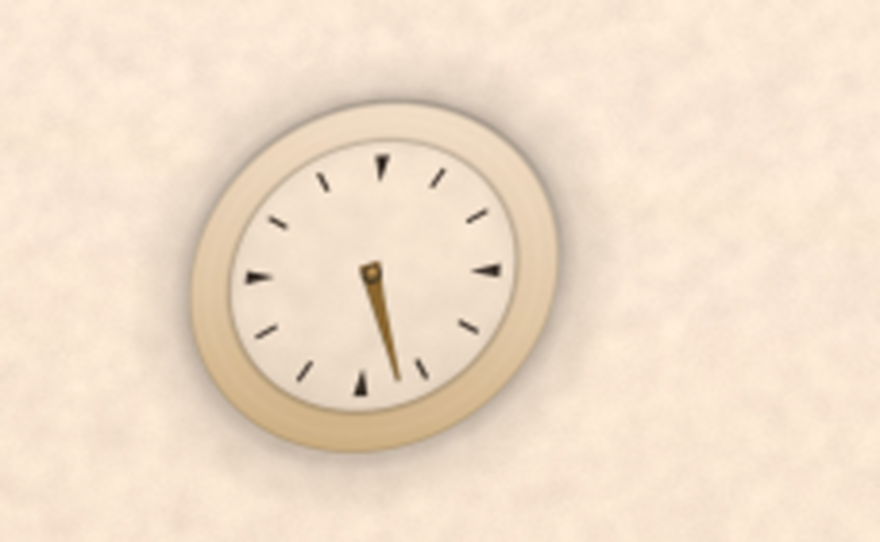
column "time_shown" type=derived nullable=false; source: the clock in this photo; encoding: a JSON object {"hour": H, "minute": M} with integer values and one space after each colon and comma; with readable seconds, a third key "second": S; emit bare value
{"hour": 5, "minute": 27}
